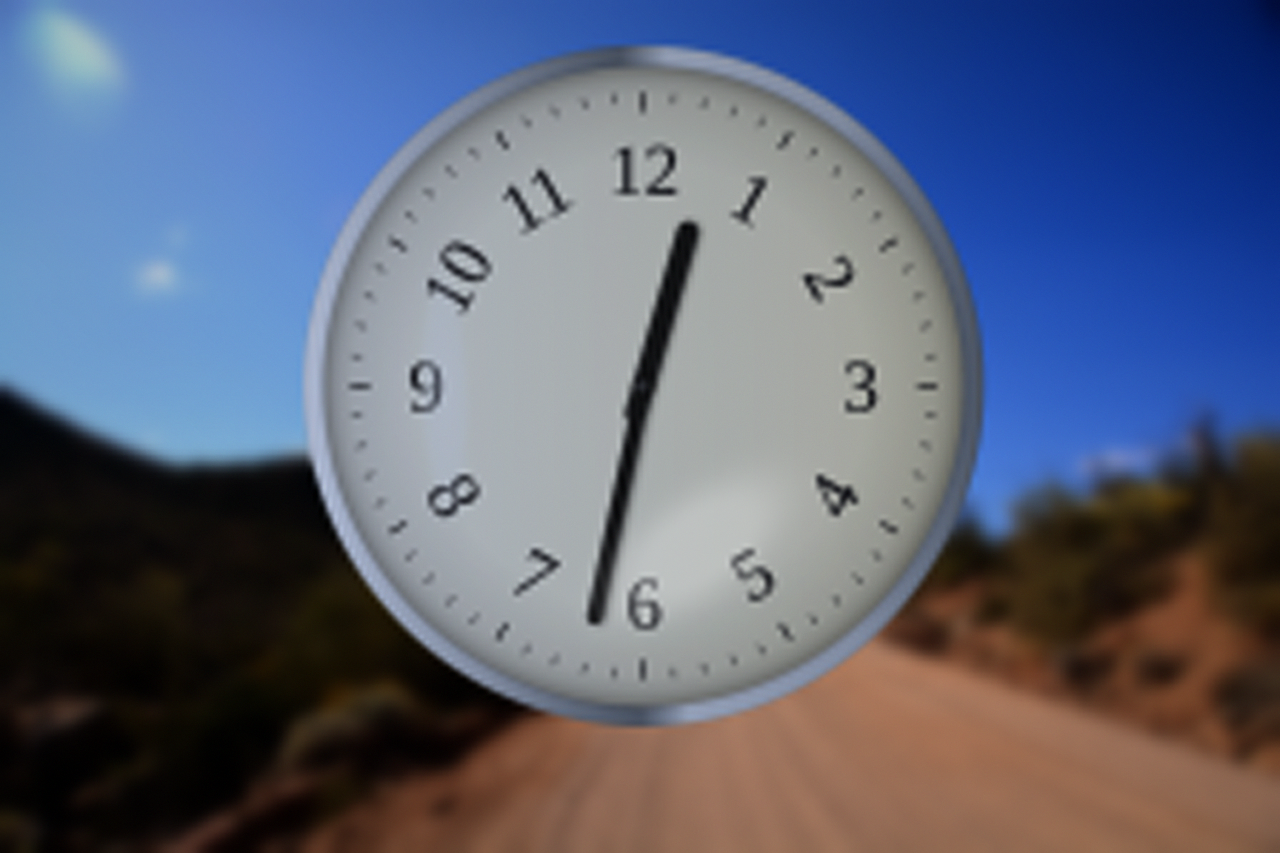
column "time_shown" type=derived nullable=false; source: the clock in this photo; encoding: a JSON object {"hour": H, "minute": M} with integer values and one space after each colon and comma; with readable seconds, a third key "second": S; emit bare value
{"hour": 12, "minute": 32}
